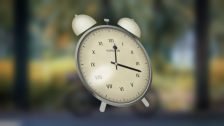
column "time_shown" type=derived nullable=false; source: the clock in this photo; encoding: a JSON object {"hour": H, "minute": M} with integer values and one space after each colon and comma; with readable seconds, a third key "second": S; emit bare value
{"hour": 12, "minute": 18}
